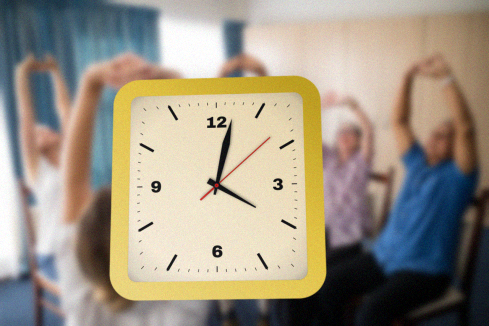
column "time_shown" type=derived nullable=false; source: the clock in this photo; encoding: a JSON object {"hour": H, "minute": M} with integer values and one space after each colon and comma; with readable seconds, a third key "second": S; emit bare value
{"hour": 4, "minute": 2, "second": 8}
